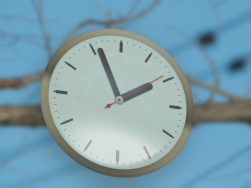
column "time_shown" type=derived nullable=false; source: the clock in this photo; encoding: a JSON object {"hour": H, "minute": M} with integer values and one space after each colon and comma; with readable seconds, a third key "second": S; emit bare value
{"hour": 1, "minute": 56, "second": 9}
